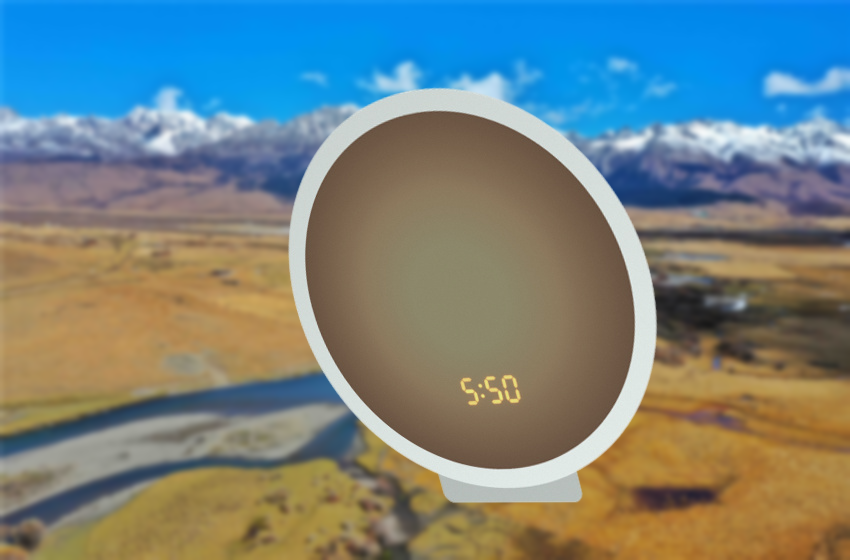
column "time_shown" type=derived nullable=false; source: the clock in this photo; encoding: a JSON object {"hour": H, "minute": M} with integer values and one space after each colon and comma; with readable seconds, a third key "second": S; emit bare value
{"hour": 5, "minute": 50}
